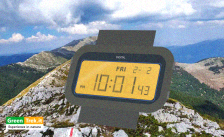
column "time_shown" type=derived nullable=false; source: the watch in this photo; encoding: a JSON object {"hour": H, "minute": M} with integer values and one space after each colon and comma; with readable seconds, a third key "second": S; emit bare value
{"hour": 10, "minute": 1, "second": 43}
